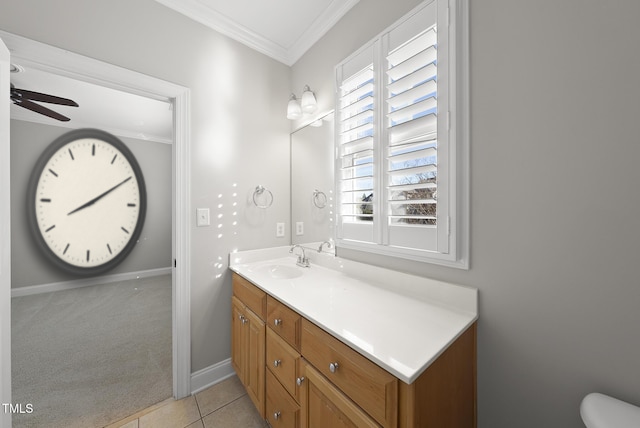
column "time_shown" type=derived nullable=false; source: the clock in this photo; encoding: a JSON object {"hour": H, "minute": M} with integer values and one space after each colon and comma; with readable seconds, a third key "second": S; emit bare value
{"hour": 8, "minute": 10}
